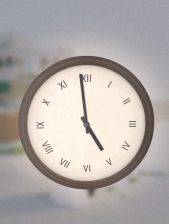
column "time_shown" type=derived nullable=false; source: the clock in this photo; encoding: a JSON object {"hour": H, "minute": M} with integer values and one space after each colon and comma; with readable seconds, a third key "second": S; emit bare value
{"hour": 4, "minute": 59}
